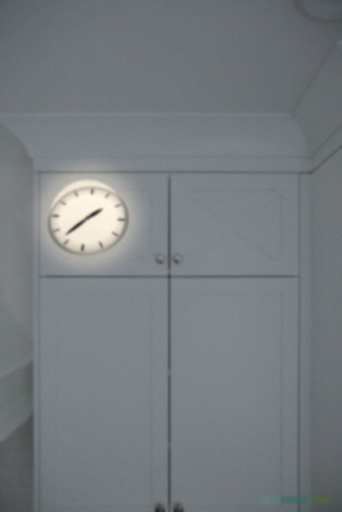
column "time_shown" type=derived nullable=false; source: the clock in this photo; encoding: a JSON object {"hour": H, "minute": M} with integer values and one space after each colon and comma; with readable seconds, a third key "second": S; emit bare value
{"hour": 1, "minute": 37}
